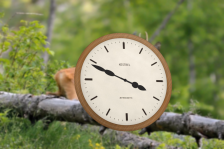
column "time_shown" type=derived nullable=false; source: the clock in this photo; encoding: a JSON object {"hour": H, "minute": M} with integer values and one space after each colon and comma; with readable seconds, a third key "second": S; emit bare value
{"hour": 3, "minute": 49}
